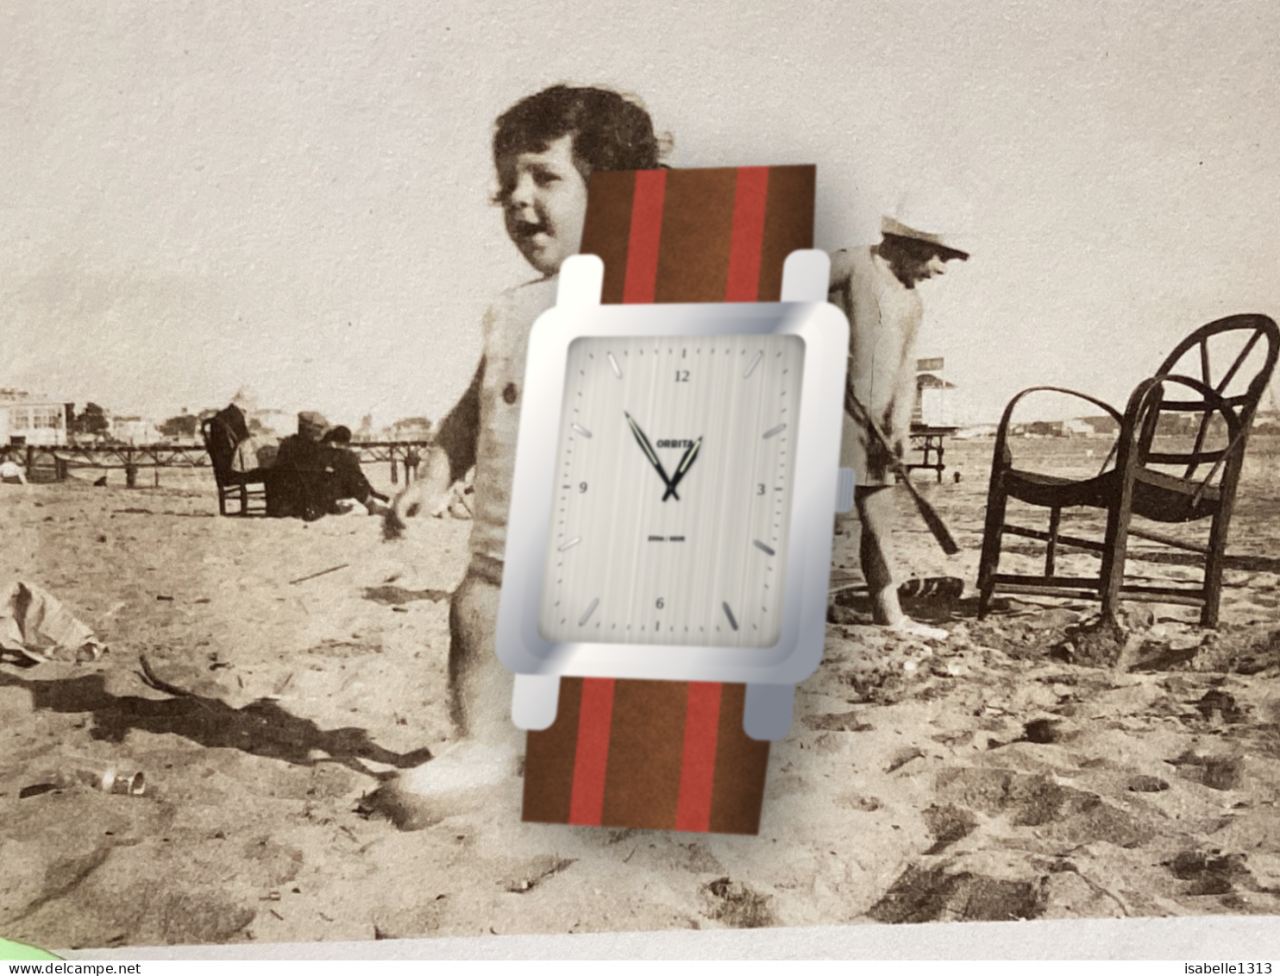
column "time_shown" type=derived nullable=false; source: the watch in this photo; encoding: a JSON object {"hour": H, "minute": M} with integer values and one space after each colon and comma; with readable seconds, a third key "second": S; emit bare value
{"hour": 12, "minute": 54}
